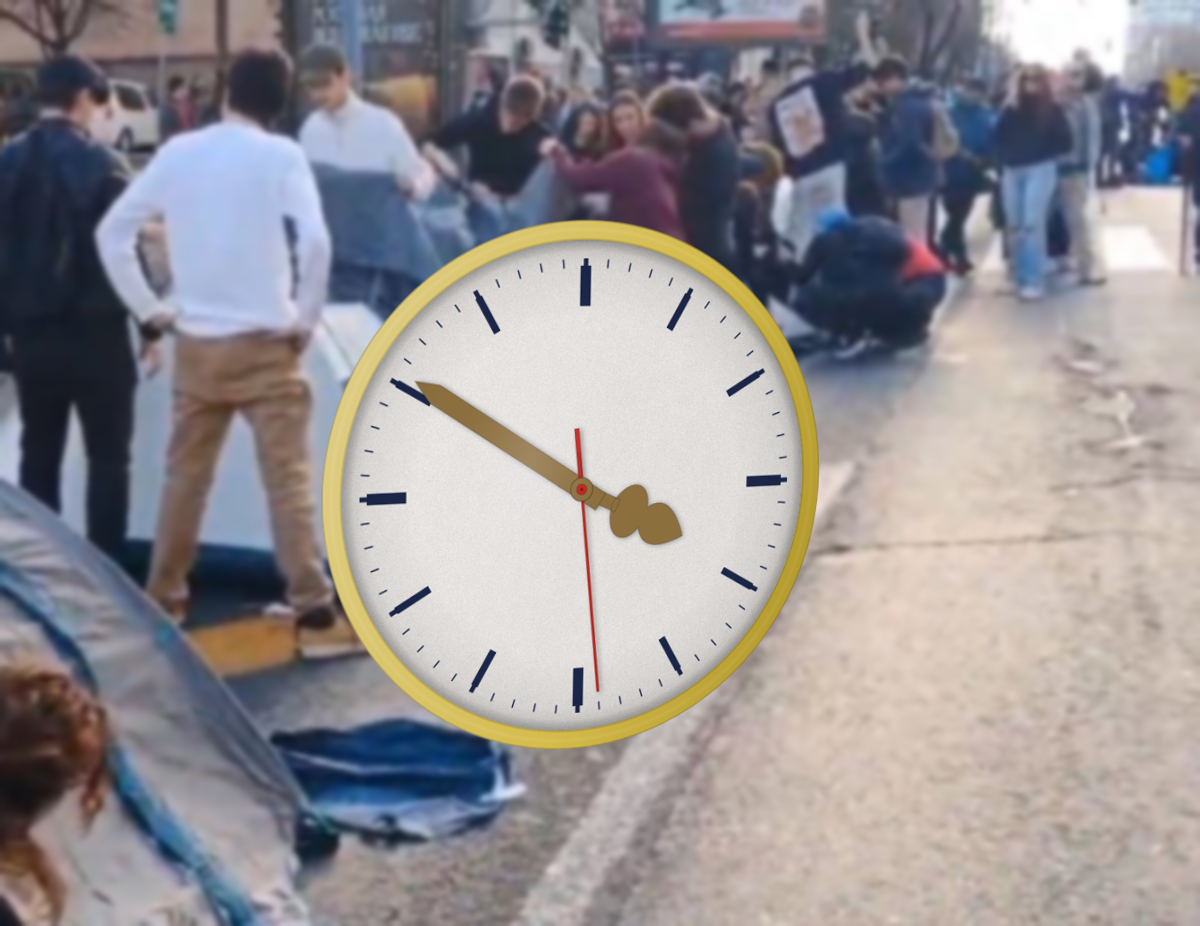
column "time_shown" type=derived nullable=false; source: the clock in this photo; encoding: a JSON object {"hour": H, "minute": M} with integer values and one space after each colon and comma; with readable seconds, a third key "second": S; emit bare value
{"hour": 3, "minute": 50, "second": 29}
